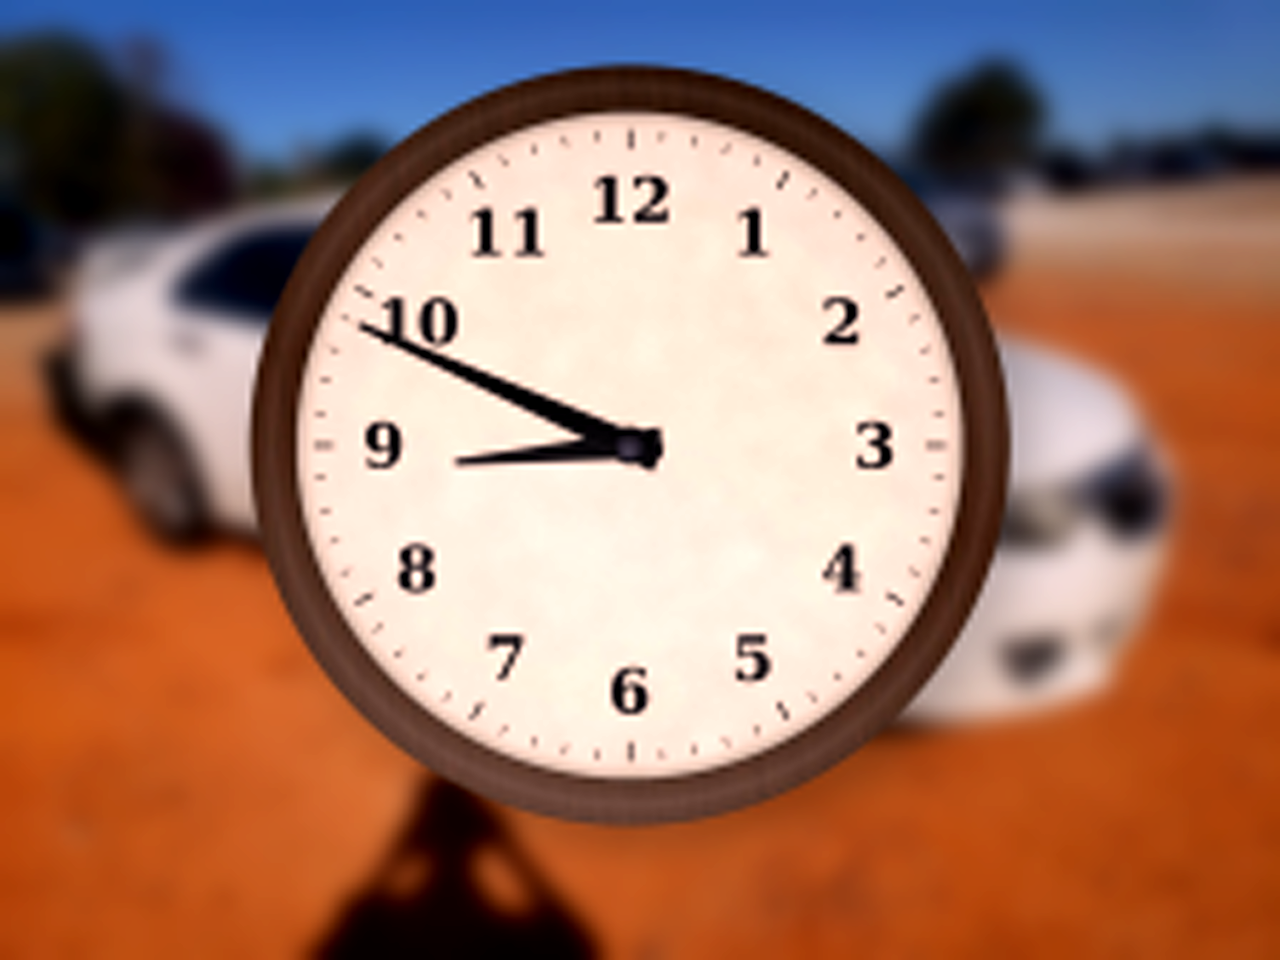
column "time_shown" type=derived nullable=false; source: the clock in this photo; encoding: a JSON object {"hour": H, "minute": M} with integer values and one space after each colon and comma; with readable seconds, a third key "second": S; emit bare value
{"hour": 8, "minute": 49}
